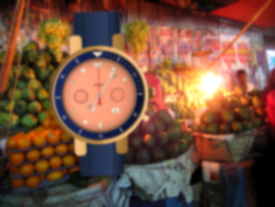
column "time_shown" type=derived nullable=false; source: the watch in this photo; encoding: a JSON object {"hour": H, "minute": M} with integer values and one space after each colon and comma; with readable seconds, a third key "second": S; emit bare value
{"hour": 7, "minute": 6}
